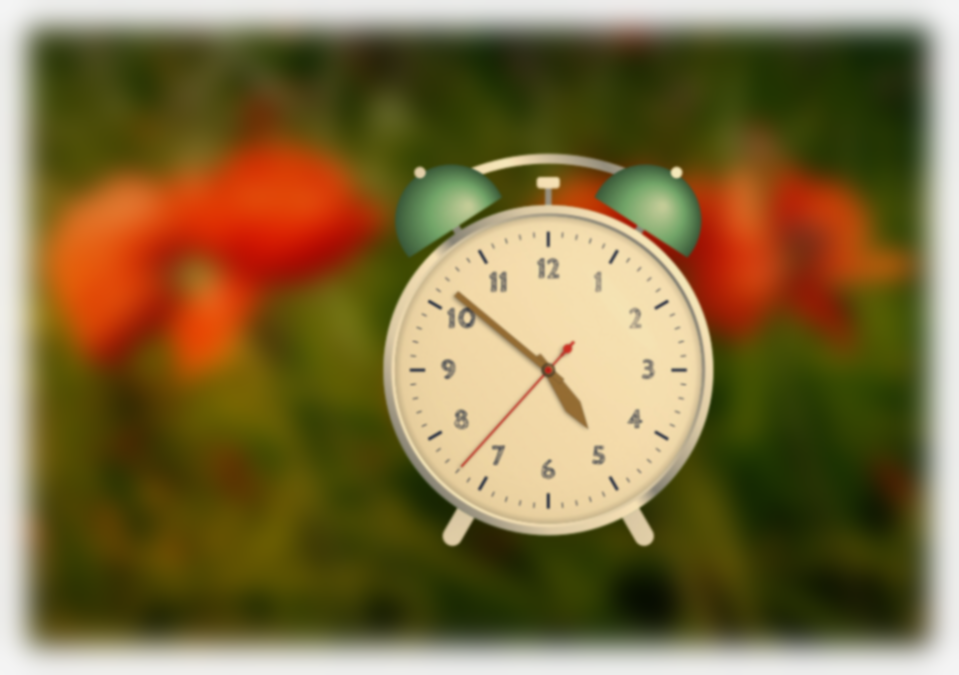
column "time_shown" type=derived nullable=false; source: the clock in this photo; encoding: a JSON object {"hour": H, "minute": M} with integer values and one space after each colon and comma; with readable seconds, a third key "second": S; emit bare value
{"hour": 4, "minute": 51, "second": 37}
